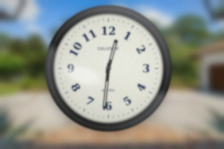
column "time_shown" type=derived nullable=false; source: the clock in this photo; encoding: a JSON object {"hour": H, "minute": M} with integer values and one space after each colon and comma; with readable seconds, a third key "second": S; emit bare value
{"hour": 12, "minute": 31}
